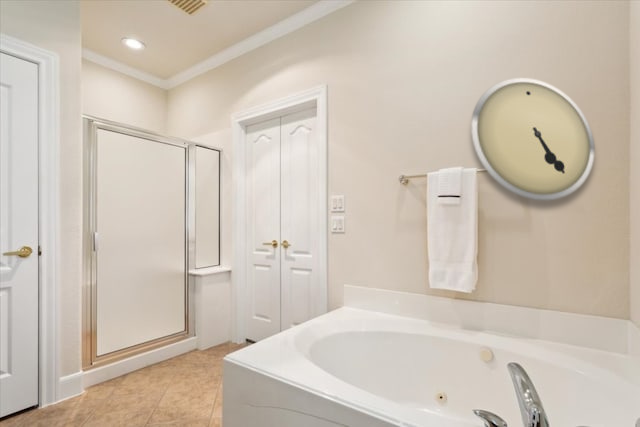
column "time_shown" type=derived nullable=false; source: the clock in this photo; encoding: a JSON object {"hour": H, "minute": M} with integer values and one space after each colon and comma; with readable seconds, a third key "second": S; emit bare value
{"hour": 5, "minute": 26}
